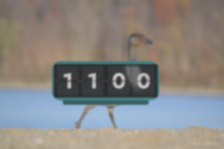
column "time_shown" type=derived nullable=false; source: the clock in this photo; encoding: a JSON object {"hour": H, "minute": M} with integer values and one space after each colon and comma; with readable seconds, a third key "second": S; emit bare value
{"hour": 11, "minute": 0}
